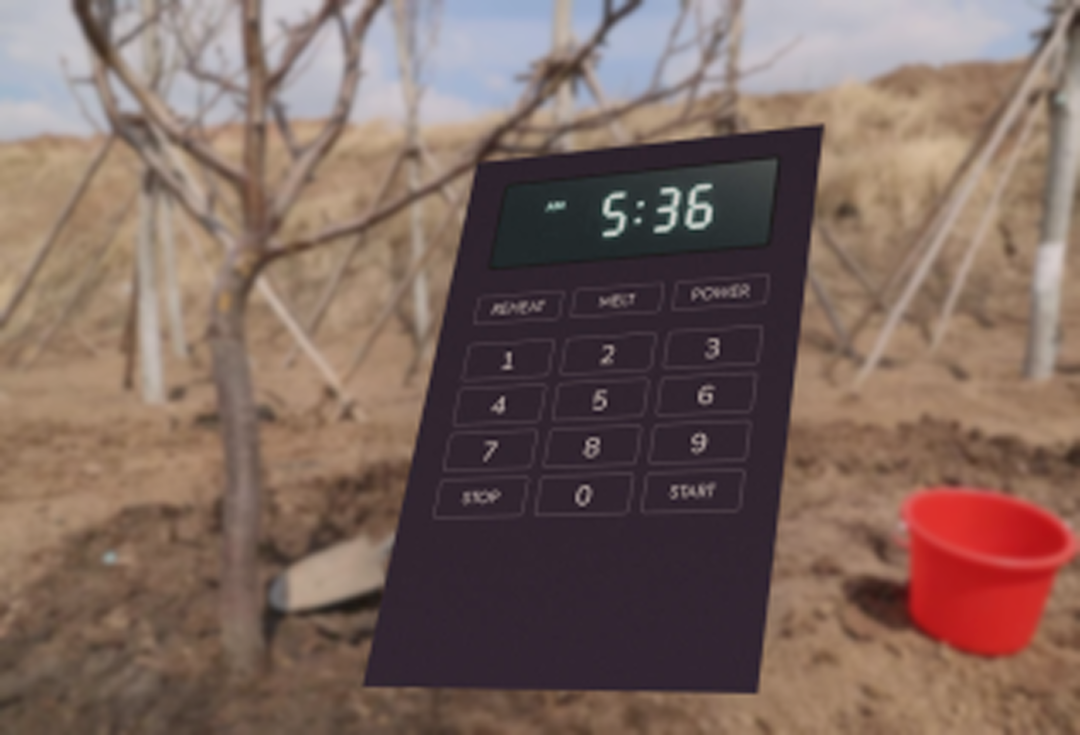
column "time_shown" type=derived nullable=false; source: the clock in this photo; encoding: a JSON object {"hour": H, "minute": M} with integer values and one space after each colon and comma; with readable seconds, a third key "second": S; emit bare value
{"hour": 5, "minute": 36}
